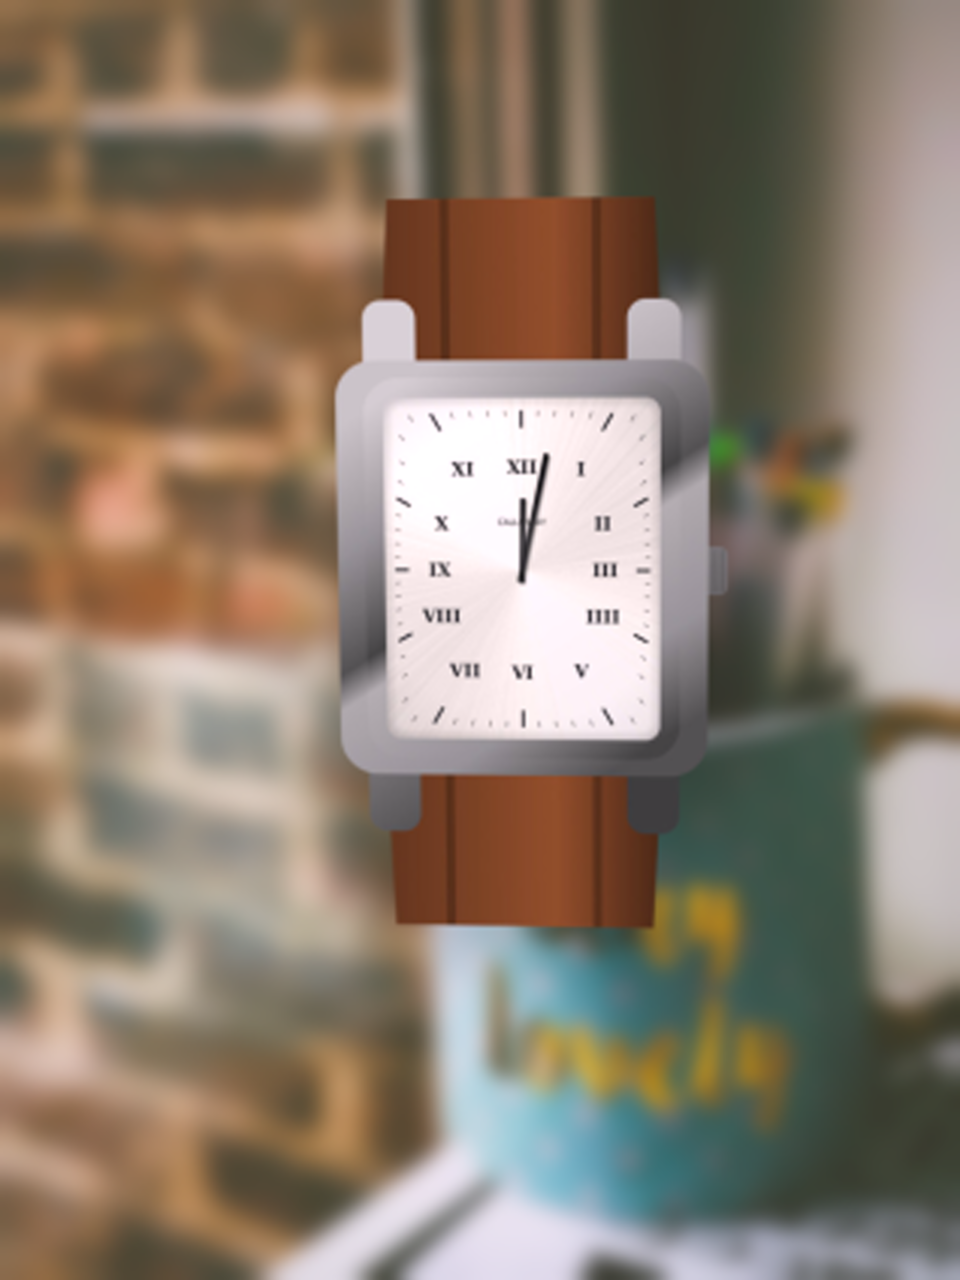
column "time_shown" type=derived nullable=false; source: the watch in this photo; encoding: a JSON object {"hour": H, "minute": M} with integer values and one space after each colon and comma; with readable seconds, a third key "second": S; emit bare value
{"hour": 12, "minute": 2}
